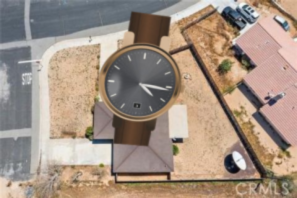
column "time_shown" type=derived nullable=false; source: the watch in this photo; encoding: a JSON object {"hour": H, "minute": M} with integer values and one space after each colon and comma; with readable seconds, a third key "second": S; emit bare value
{"hour": 4, "minute": 16}
